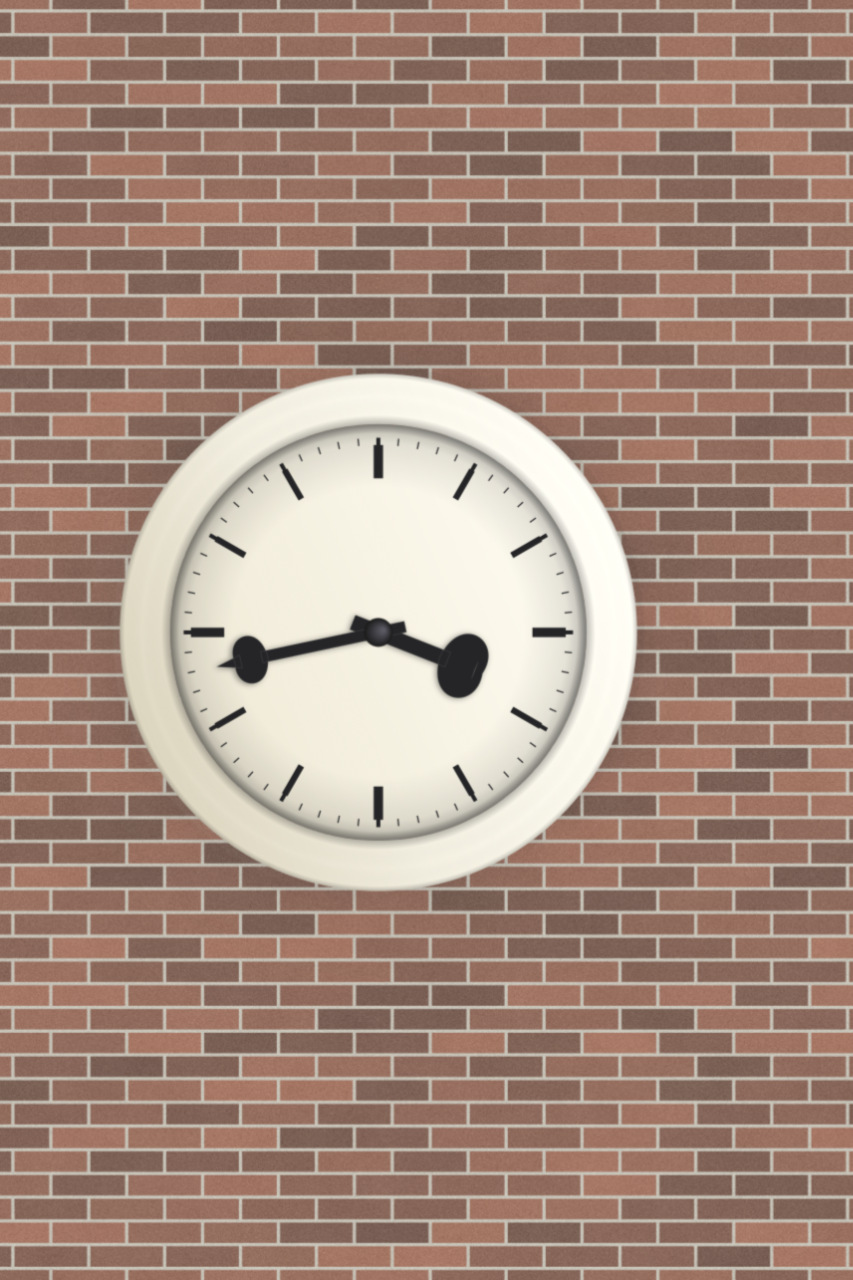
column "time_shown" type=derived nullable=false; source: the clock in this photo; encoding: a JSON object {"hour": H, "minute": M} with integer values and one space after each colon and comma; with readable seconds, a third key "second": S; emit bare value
{"hour": 3, "minute": 43}
